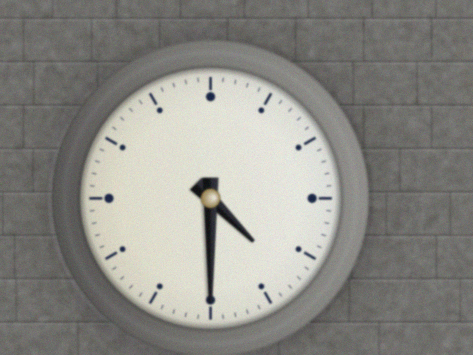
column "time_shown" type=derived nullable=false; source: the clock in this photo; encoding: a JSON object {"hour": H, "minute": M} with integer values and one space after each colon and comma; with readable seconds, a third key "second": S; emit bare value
{"hour": 4, "minute": 30}
